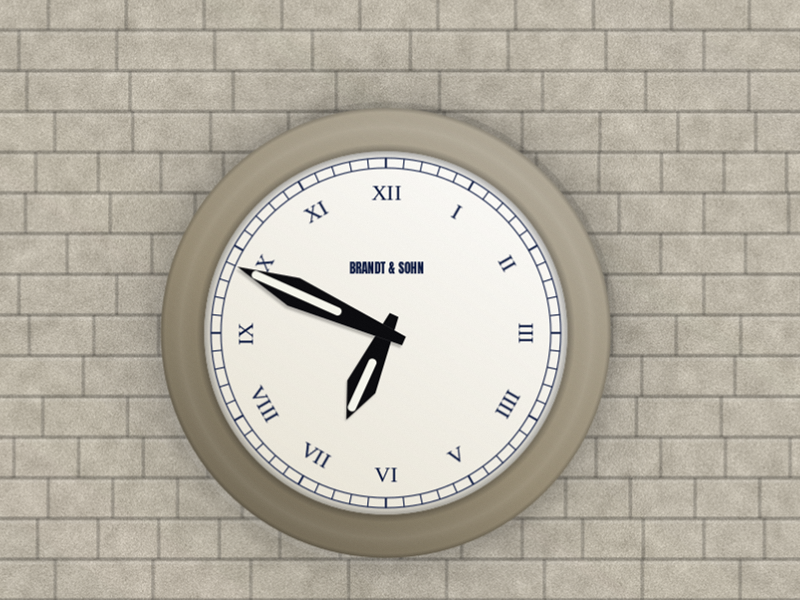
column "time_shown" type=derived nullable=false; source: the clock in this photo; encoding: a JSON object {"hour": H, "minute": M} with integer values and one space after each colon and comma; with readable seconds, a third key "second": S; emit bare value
{"hour": 6, "minute": 49}
